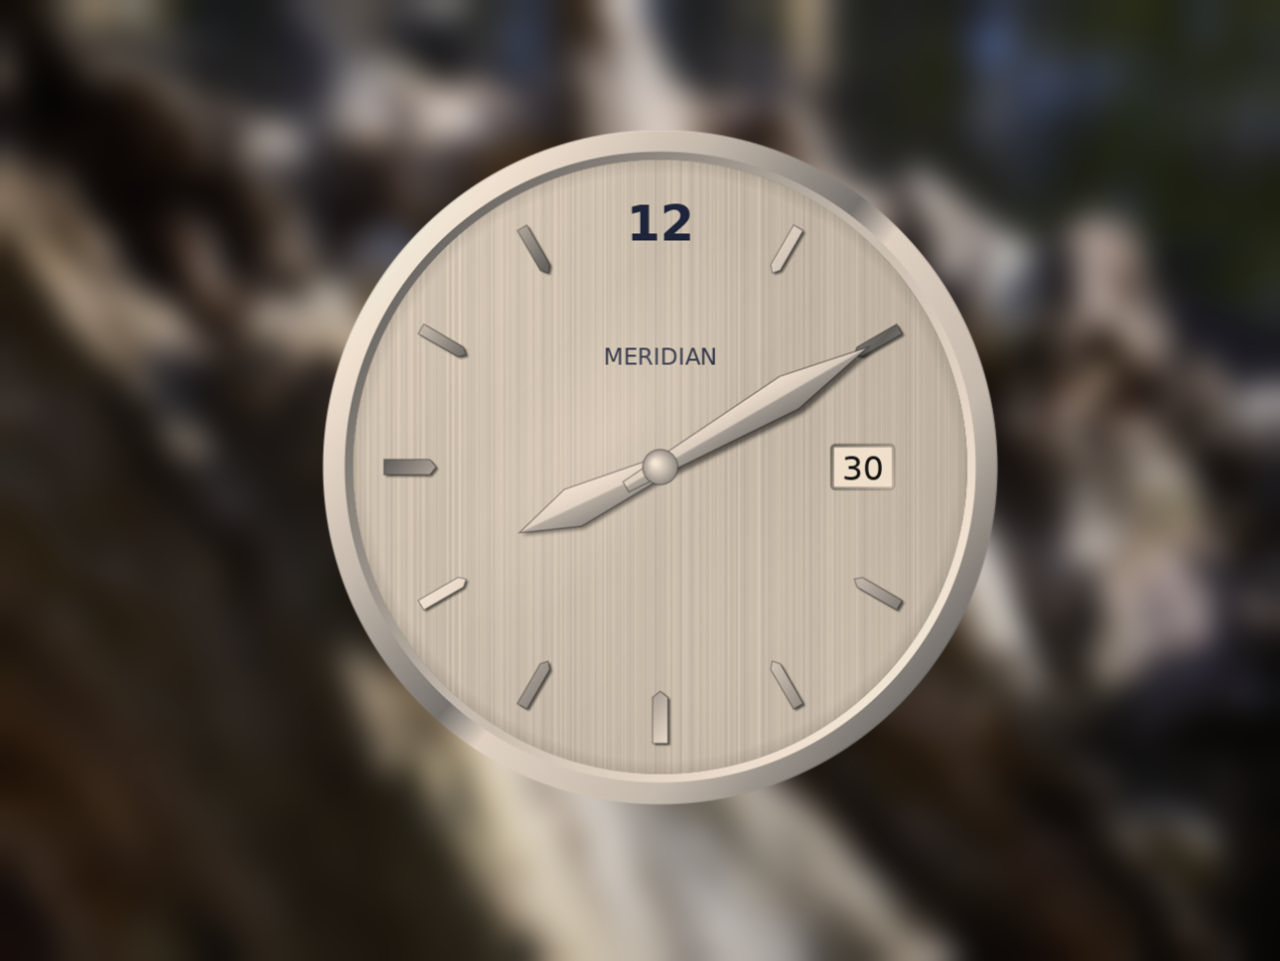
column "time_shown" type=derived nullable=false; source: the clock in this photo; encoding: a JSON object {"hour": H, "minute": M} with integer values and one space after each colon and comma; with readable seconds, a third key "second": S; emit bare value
{"hour": 8, "minute": 10}
